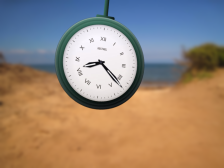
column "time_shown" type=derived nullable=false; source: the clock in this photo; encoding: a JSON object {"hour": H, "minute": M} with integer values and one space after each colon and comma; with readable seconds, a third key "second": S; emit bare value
{"hour": 8, "minute": 22}
